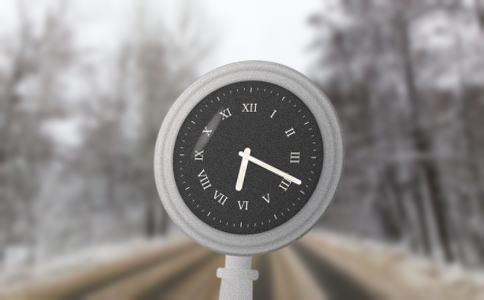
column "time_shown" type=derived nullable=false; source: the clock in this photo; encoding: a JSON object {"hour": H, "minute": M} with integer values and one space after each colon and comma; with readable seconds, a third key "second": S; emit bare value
{"hour": 6, "minute": 19}
